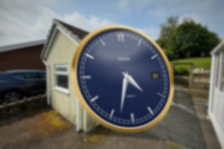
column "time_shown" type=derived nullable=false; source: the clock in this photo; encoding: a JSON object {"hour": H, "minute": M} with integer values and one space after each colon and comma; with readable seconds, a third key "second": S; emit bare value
{"hour": 4, "minute": 33}
